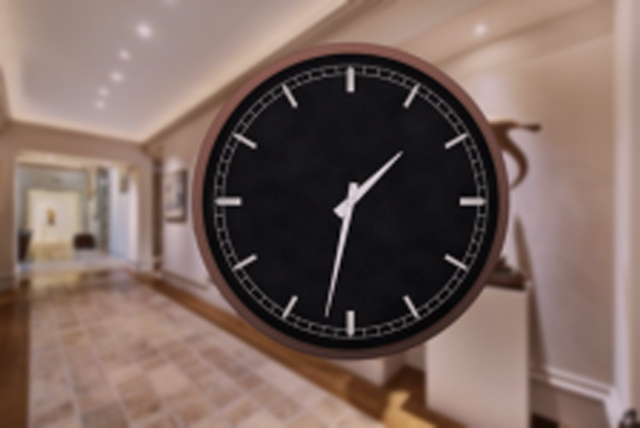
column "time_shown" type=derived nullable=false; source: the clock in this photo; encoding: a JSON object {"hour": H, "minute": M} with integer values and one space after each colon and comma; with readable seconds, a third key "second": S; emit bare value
{"hour": 1, "minute": 32}
